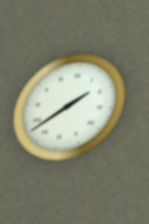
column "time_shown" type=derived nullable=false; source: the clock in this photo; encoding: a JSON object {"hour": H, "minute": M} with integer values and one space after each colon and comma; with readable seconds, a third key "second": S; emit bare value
{"hour": 1, "minute": 38}
